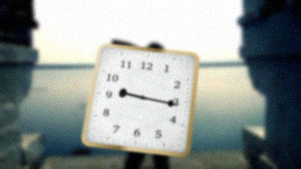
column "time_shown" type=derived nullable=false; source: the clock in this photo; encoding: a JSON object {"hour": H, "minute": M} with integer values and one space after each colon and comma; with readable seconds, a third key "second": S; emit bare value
{"hour": 9, "minute": 16}
